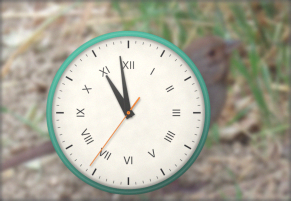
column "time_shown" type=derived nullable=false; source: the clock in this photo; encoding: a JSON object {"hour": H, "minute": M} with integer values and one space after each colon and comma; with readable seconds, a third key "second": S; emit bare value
{"hour": 10, "minute": 58, "second": 36}
